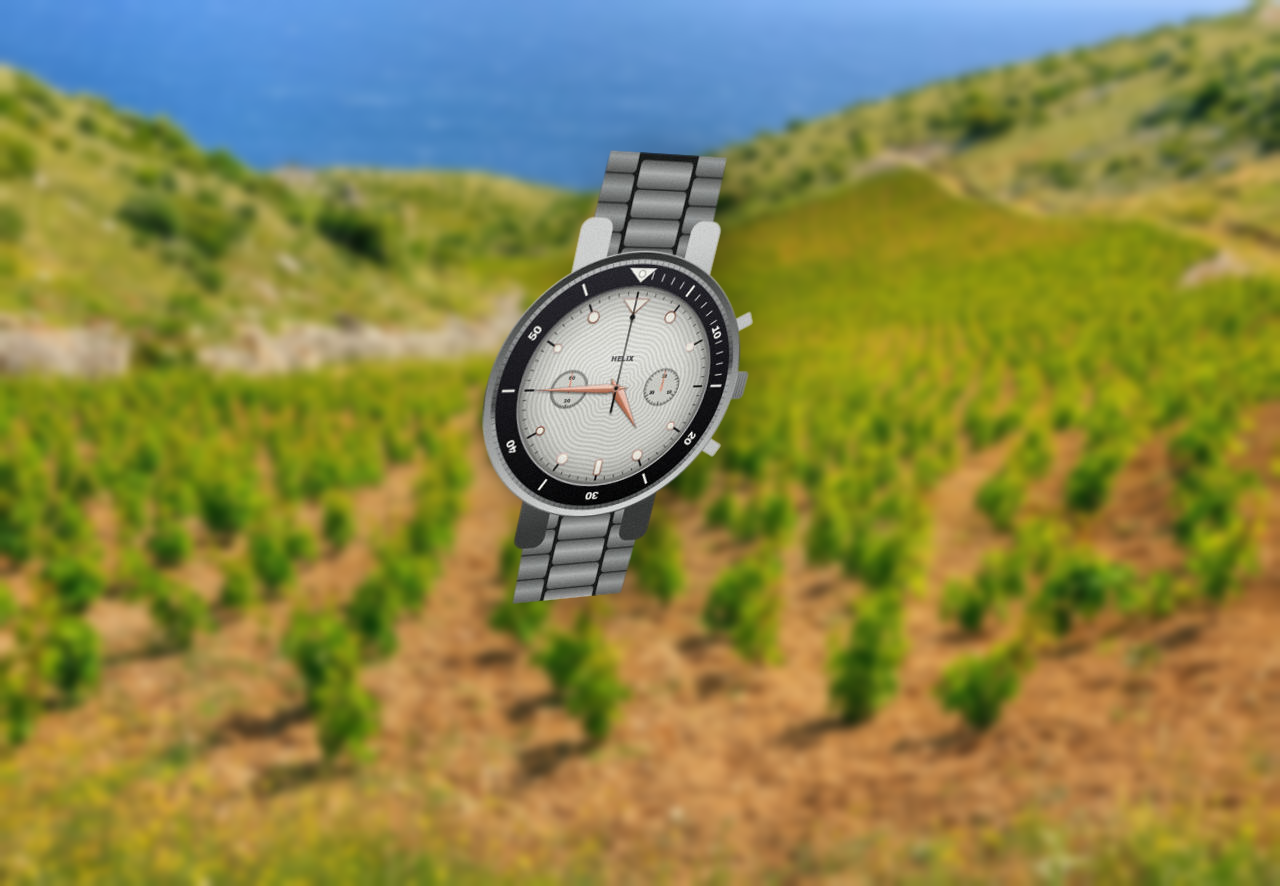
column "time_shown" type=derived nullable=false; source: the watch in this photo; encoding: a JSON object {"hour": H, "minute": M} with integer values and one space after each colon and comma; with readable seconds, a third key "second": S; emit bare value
{"hour": 4, "minute": 45}
